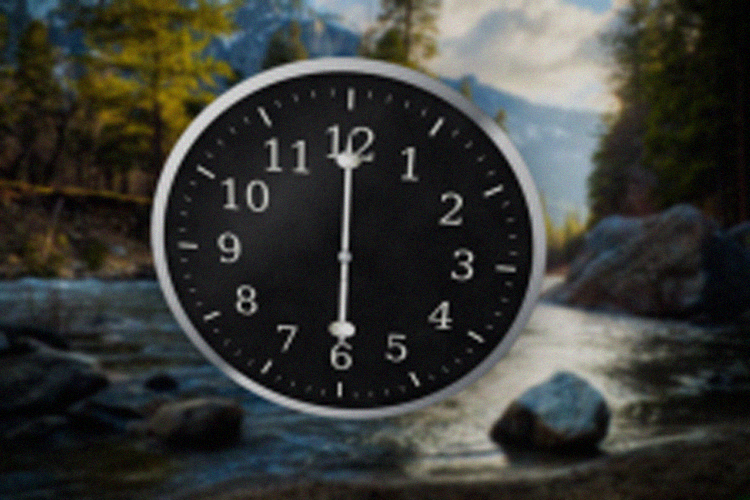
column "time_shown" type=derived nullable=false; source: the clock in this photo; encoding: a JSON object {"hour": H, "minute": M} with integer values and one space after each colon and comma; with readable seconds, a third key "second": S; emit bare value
{"hour": 6, "minute": 0}
